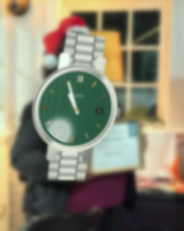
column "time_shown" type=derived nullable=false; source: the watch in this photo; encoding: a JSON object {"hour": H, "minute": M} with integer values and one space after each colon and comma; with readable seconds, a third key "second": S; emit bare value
{"hour": 10, "minute": 56}
